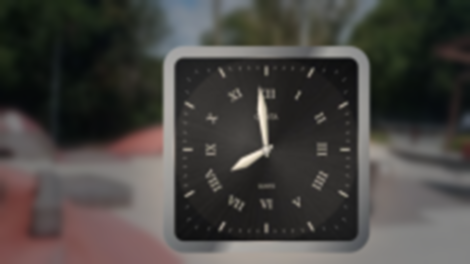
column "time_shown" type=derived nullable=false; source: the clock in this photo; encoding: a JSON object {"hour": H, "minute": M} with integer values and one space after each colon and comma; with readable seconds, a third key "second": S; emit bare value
{"hour": 7, "minute": 59}
